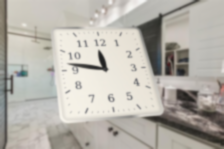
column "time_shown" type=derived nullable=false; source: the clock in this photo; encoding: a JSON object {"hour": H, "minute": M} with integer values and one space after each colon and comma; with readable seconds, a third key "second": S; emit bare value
{"hour": 11, "minute": 47}
